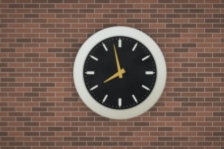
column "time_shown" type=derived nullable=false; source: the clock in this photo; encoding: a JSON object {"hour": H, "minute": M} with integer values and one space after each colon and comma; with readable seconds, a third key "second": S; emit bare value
{"hour": 7, "minute": 58}
